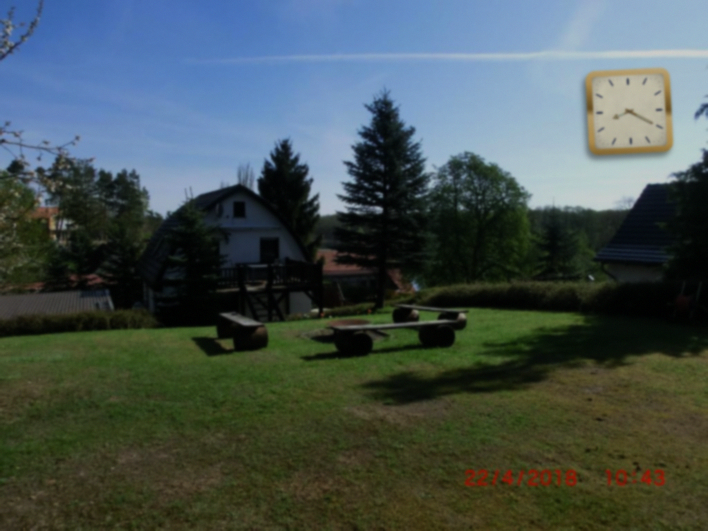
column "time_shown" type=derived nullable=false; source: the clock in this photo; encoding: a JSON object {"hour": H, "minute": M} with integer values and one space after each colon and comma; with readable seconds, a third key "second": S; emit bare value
{"hour": 8, "minute": 20}
